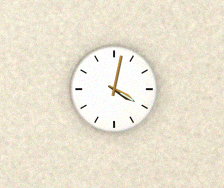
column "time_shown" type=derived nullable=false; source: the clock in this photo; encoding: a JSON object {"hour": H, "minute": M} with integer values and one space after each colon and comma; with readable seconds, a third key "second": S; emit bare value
{"hour": 4, "minute": 2}
